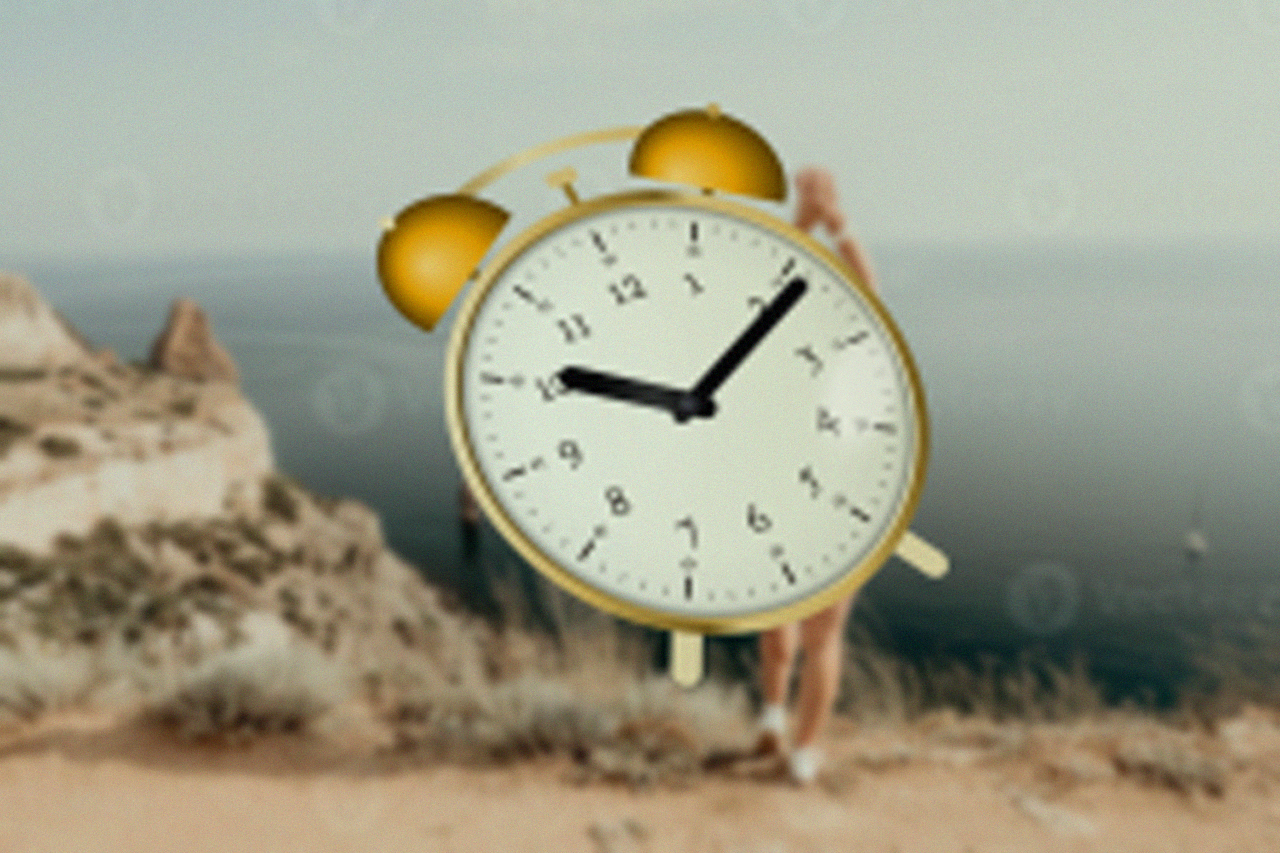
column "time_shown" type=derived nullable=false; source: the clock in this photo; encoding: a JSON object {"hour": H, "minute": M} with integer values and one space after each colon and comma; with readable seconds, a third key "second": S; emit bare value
{"hour": 10, "minute": 11}
